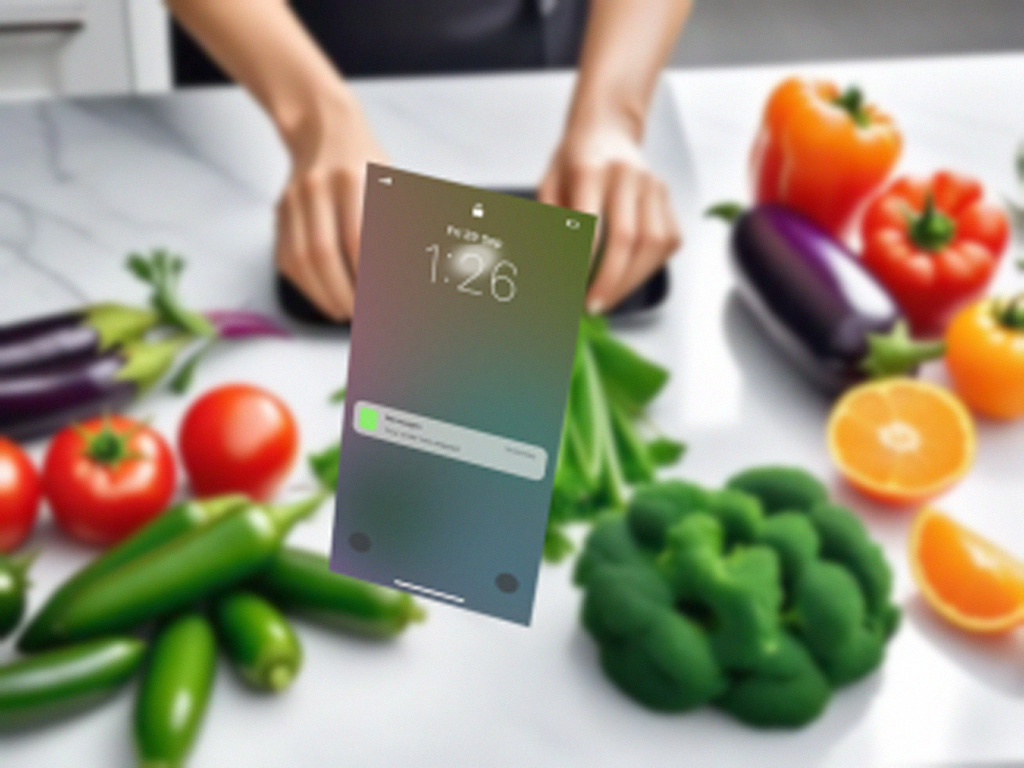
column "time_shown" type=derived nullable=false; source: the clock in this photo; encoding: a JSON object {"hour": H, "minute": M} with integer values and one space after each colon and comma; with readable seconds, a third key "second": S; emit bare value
{"hour": 1, "minute": 26}
